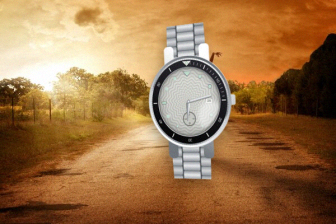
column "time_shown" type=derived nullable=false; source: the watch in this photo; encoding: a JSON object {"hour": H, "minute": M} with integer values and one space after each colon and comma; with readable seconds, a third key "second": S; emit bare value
{"hour": 6, "minute": 13}
